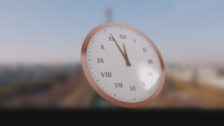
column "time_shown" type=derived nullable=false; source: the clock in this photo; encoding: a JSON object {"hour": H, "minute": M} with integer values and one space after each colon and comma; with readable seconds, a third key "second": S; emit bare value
{"hour": 11, "minute": 56}
